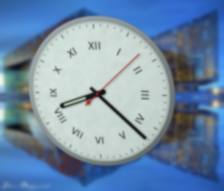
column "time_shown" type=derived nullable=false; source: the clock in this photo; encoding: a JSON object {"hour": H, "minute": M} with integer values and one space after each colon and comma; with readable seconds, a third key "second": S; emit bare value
{"hour": 8, "minute": 22, "second": 8}
